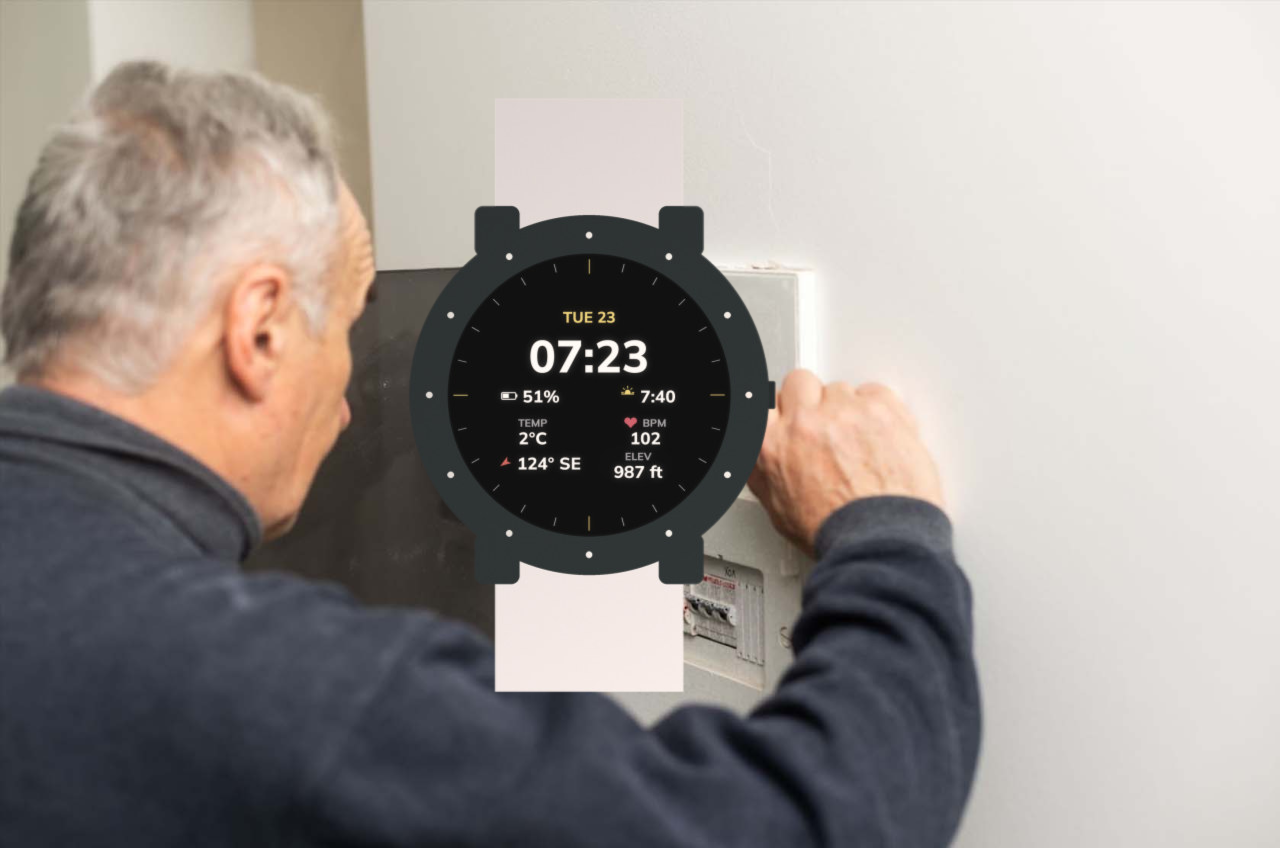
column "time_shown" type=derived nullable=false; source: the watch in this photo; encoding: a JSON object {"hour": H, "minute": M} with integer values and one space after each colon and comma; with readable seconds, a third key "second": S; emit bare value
{"hour": 7, "minute": 23}
